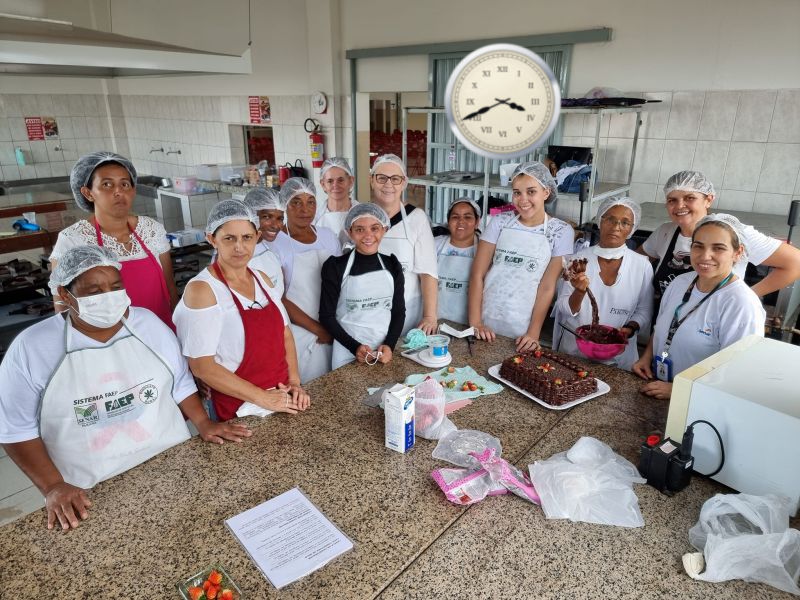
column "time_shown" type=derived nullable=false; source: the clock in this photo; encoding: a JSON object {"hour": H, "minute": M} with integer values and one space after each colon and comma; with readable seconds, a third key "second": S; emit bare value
{"hour": 3, "minute": 41}
